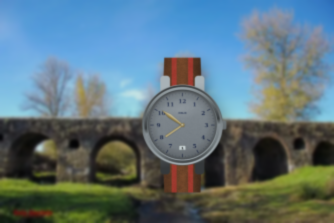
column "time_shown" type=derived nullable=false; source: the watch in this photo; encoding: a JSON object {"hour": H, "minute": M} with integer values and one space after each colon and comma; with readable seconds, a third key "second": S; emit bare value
{"hour": 7, "minute": 51}
